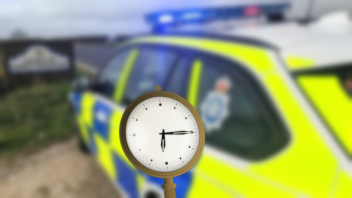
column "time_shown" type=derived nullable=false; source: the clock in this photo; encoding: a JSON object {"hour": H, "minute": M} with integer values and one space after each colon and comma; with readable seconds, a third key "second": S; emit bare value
{"hour": 6, "minute": 15}
